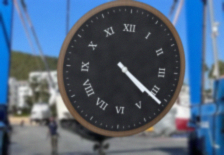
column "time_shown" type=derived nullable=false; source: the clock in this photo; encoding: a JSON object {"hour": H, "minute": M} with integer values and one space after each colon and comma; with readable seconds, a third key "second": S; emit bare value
{"hour": 4, "minute": 21}
